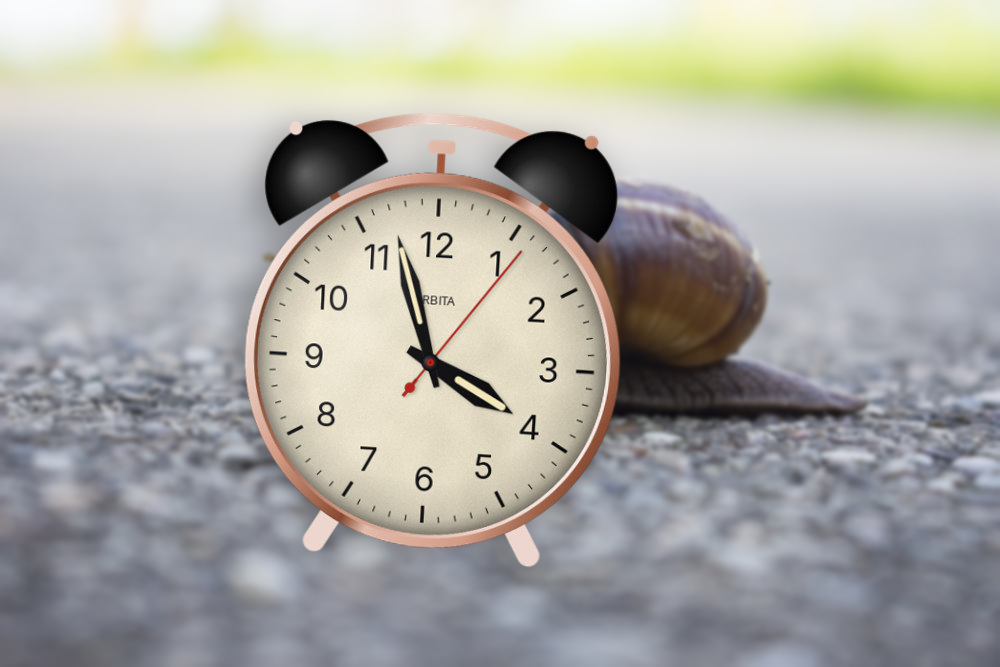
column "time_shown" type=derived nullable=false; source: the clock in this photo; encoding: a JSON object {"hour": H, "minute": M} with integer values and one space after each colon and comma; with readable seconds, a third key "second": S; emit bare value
{"hour": 3, "minute": 57, "second": 6}
